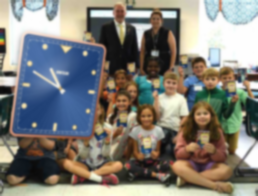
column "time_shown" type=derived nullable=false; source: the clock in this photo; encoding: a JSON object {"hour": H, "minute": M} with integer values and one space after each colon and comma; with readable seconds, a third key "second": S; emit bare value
{"hour": 10, "minute": 49}
